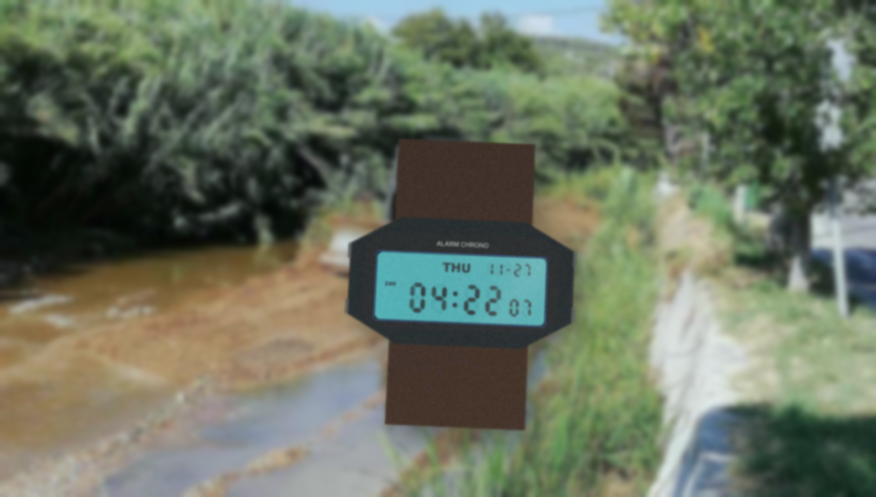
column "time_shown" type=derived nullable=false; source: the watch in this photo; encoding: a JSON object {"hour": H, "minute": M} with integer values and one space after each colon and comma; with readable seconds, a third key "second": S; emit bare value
{"hour": 4, "minute": 22, "second": 7}
